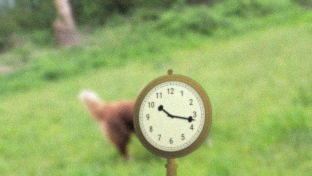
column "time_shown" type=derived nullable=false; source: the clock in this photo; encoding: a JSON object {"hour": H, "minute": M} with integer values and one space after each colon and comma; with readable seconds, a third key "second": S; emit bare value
{"hour": 10, "minute": 17}
